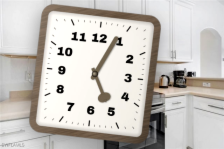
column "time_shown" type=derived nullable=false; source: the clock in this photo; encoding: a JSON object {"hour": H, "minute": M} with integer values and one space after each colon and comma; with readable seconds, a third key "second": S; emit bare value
{"hour": 5, "minute": 4}
